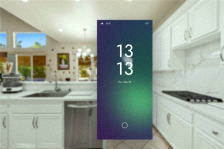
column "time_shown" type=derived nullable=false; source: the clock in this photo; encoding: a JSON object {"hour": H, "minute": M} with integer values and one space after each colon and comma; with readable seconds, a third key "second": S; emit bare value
{"hour": 13, "minute": 13}
